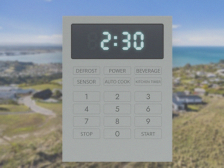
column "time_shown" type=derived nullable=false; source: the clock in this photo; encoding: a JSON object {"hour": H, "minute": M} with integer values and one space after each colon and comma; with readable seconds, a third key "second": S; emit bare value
{"hour": 2, "minute": 30}
